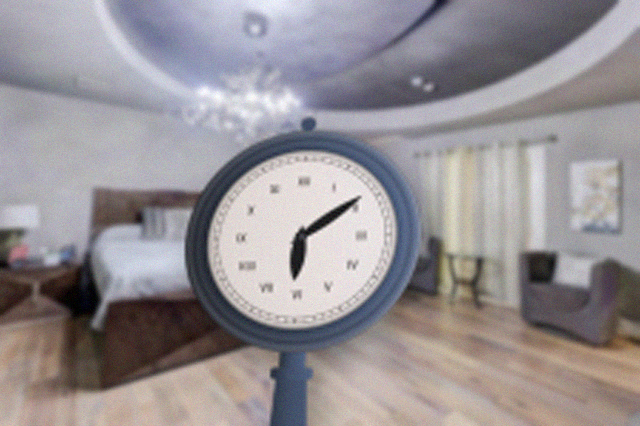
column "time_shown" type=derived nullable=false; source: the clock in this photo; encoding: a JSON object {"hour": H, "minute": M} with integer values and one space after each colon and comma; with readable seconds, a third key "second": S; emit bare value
{"hour": 6, "minute": 9}
